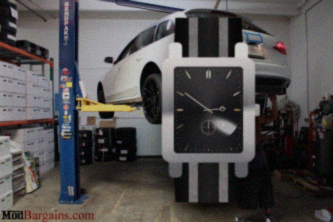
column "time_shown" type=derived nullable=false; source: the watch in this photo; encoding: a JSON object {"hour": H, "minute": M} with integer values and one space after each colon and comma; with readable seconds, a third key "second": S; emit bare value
{"hour": 2, "minute": 51}
